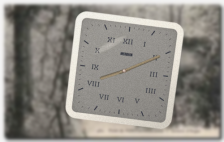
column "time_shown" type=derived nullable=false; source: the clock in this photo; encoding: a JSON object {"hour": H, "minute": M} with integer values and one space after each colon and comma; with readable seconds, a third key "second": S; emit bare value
{"hour": 8, "minute": 10}
